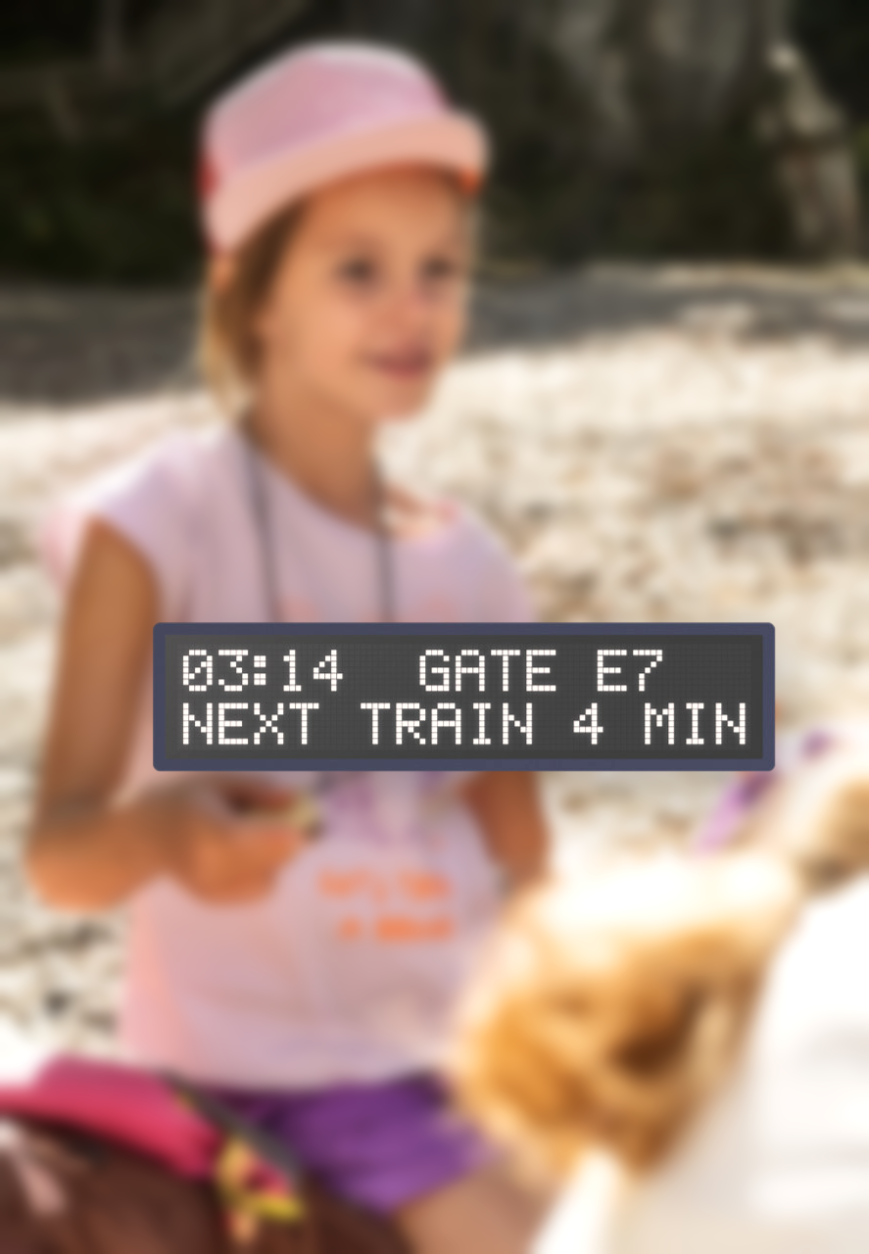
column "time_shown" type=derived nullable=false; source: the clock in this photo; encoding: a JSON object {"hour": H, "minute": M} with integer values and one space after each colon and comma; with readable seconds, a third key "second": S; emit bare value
{"hour": 3, "minute": 14}
